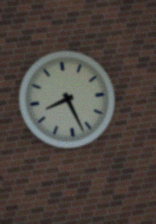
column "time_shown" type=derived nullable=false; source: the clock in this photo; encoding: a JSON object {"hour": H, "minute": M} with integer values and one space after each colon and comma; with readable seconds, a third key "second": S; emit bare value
{"hour": 8, "minute": 27}
